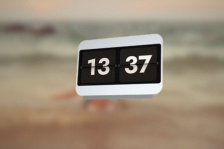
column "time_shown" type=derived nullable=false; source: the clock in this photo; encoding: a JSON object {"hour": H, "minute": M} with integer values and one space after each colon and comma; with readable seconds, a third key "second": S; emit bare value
{"hour": 13, "minute": 37}
